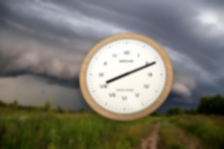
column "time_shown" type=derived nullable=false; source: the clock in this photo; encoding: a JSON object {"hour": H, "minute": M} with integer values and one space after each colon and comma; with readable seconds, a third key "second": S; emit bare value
{"hour": 8, "minute": 11}
